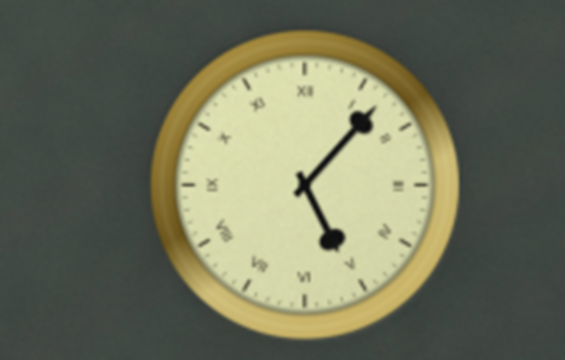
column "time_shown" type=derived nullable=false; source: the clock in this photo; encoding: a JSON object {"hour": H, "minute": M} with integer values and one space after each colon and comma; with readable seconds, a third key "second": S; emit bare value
{"hour": 5, "minute": 7}
